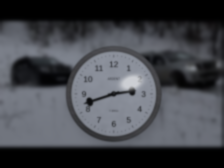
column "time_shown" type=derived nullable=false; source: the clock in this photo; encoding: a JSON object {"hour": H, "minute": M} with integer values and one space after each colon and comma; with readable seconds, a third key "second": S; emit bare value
{"hour": 2, "minute": 42}
